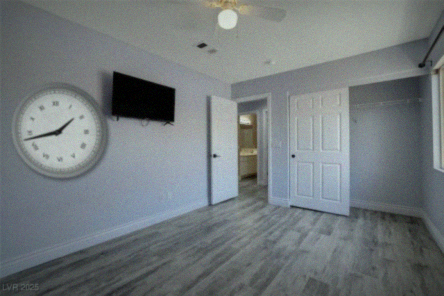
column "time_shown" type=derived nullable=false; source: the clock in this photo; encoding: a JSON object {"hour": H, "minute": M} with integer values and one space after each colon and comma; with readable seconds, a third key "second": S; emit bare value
{"hour": 1, "minute": 43}
